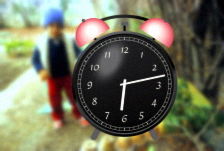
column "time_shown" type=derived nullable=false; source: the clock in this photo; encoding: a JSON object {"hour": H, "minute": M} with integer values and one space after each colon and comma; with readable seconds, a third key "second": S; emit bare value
{"hour": 6, "minute": 13}
